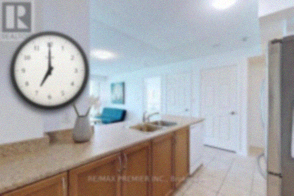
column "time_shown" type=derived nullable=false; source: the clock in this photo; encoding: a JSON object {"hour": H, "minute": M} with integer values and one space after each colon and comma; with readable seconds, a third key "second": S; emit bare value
{"hour": 7, "minute": 0}
